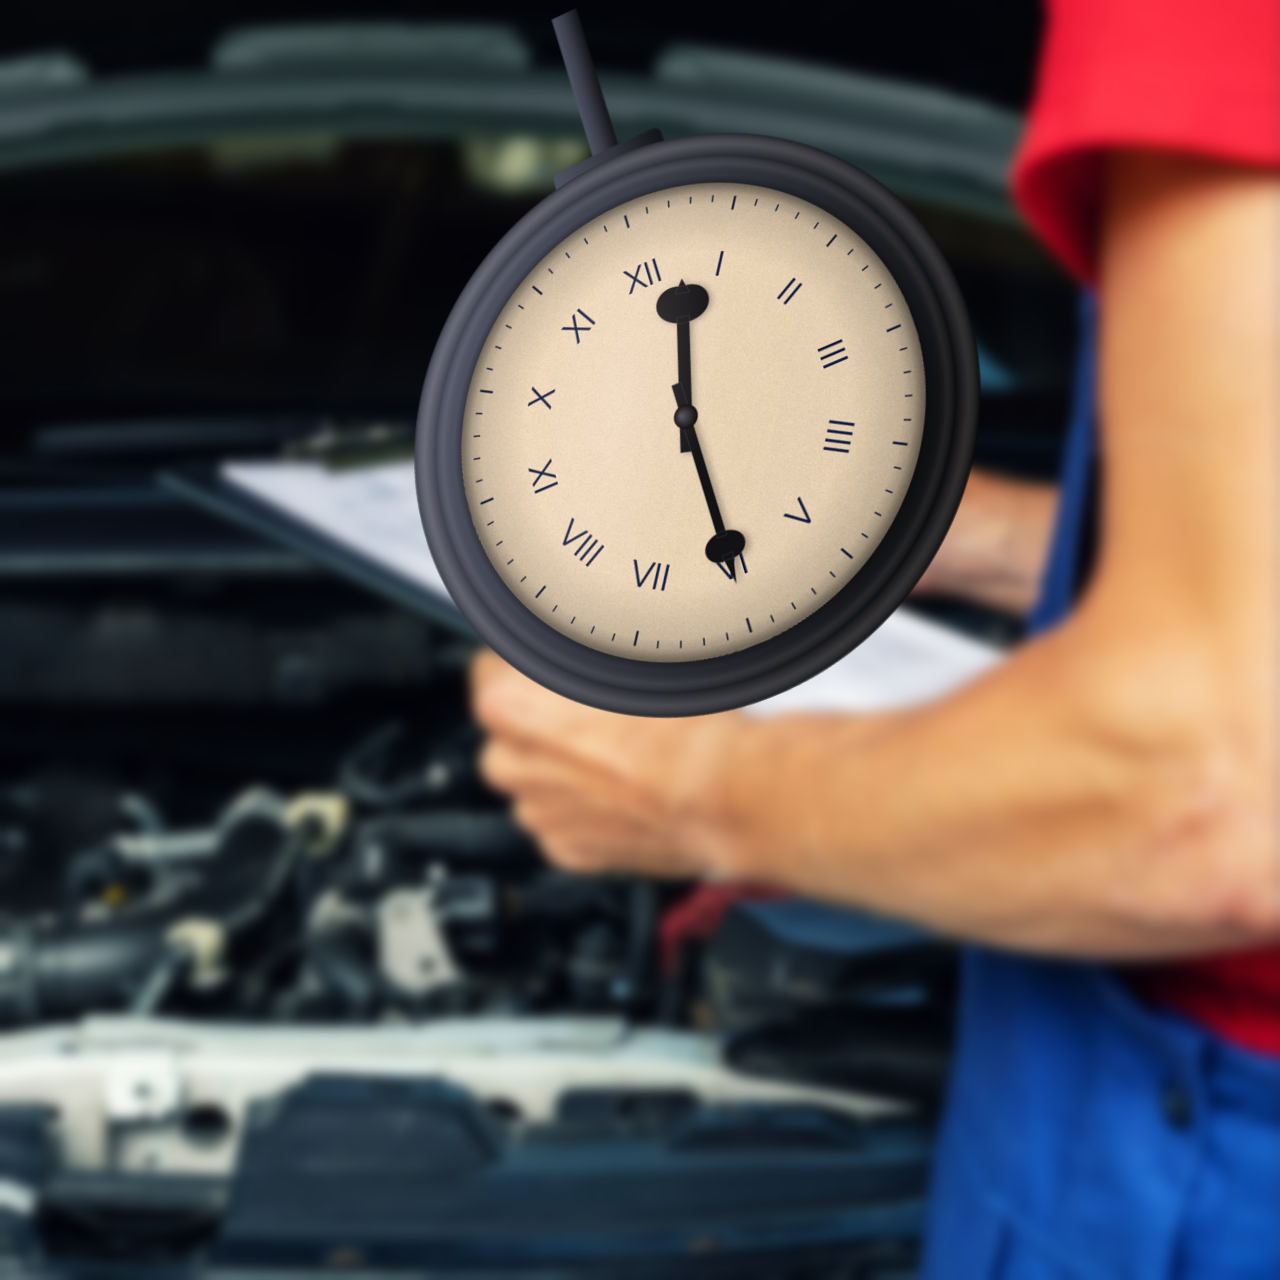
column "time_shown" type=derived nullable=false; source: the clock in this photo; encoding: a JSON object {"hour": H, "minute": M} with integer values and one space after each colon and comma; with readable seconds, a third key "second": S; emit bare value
{"hour": 12, "minute": 30}
